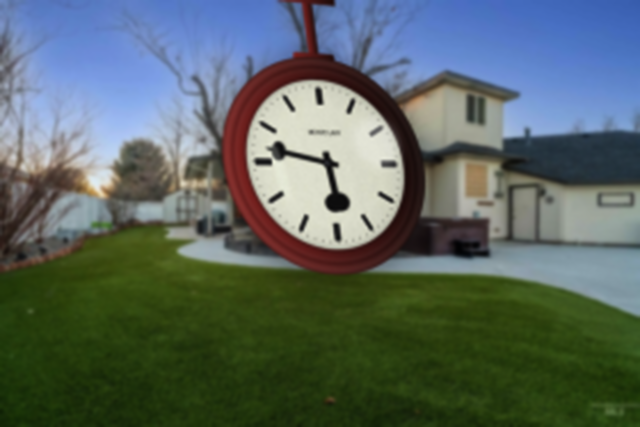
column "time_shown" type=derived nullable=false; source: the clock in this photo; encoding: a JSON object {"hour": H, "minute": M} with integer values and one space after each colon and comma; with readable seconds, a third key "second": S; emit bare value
{"hour": 5, "minute": 47}
